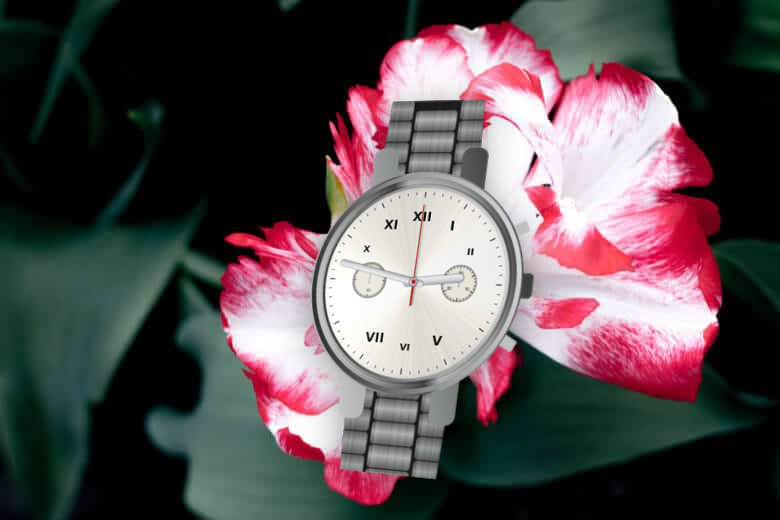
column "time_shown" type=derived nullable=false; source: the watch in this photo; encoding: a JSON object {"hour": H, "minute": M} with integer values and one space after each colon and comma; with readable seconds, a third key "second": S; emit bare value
{"hour": 2, "minute": 47}
